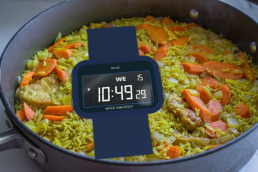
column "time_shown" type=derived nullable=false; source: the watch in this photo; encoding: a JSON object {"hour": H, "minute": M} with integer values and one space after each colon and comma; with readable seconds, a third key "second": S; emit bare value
{"hour": 10, "minute": 49, "second": 29}
